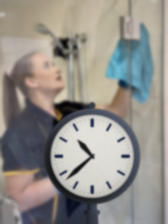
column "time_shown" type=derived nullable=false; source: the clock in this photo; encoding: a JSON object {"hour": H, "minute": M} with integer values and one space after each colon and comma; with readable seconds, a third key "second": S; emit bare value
{"hour": 10, "minute": 38}
